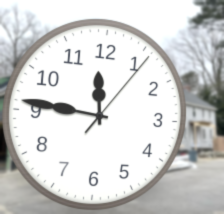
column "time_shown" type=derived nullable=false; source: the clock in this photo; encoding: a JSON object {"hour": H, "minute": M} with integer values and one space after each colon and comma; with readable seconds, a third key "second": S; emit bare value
{"hour": 11, "minute": 46, "second": 6}
